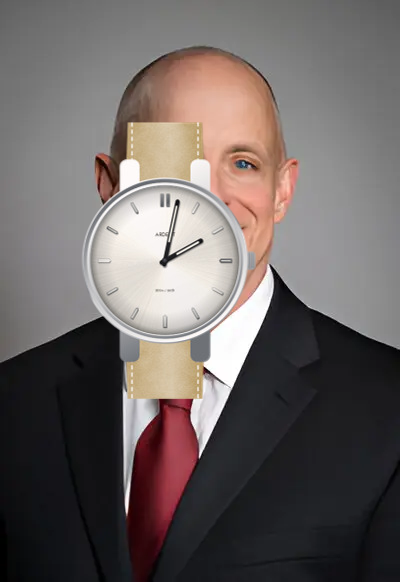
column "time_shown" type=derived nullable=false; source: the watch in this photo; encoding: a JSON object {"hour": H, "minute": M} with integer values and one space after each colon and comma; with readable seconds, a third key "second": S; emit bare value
{"hour": 2, "minute": 2}
